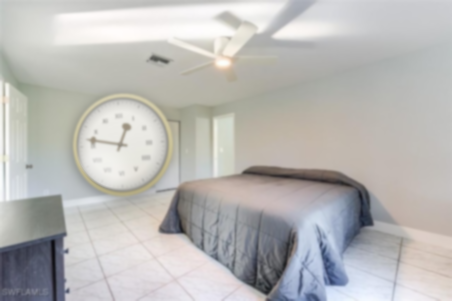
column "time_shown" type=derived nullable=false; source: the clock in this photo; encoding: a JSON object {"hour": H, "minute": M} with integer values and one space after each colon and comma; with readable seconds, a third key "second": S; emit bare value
{"hour": 12, "minute": 47}
